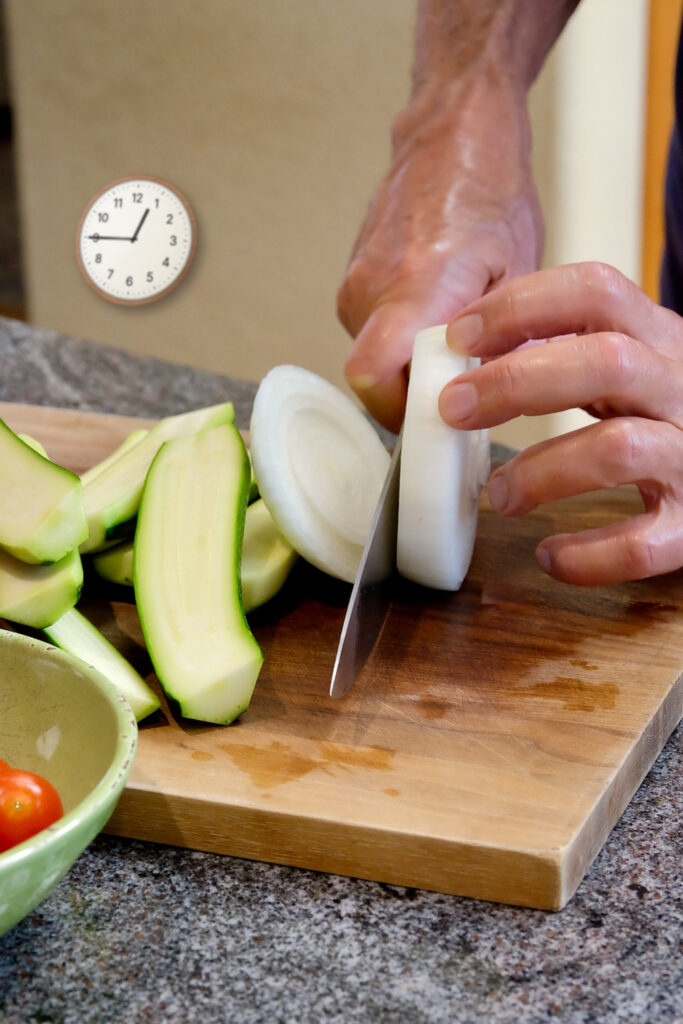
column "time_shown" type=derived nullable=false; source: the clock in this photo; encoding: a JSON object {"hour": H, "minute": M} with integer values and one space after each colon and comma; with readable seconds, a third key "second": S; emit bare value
{"hour": 12, "minute": 45}
